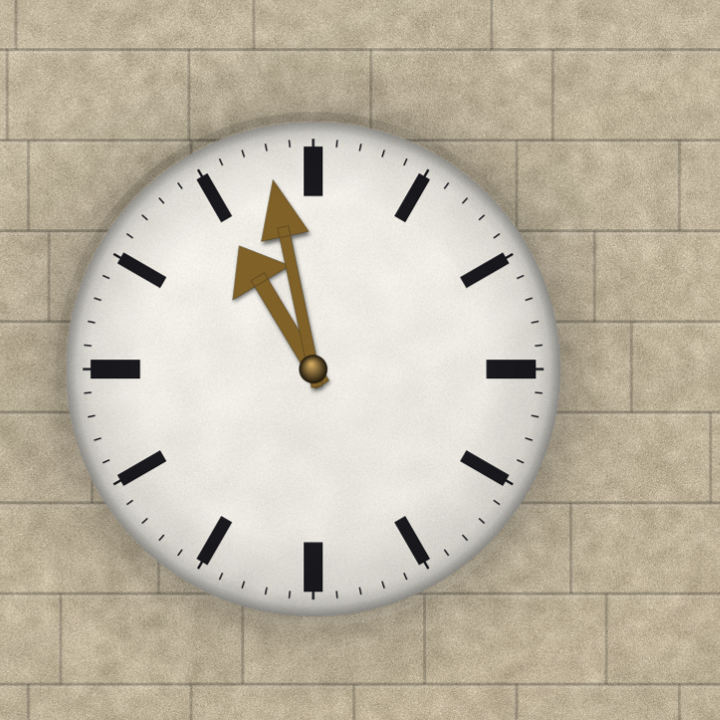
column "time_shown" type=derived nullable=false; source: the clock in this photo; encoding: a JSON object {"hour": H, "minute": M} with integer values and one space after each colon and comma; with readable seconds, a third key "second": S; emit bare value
{"hour": 10, "minute": 58}
